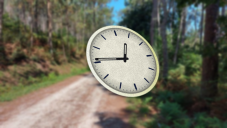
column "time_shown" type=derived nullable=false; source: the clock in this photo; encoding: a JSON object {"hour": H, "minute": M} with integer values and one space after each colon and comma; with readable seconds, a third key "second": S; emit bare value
{"hour": 12, "minute": 46}
